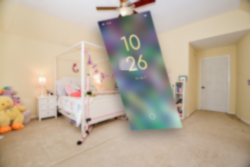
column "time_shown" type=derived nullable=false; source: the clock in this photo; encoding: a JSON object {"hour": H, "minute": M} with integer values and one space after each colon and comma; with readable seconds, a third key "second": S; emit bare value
{"hour": 10, "minute": 26}
